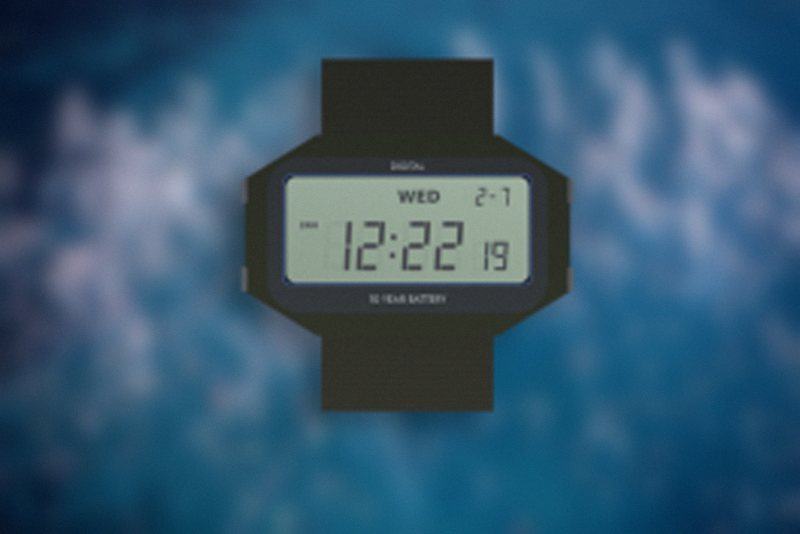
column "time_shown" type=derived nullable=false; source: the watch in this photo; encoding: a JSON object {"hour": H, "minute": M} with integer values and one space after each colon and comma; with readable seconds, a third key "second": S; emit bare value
{"hour": 12, "minute": 22, "second": 19}
